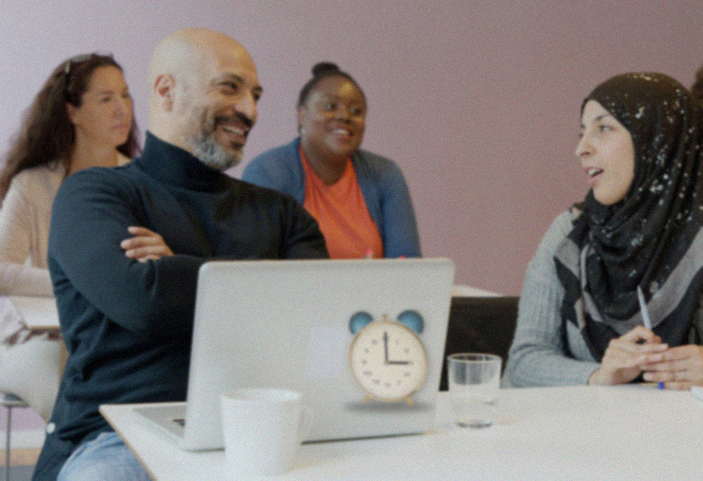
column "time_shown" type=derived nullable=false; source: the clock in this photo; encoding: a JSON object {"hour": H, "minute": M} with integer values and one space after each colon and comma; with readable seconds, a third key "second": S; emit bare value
{"hour": 3, "minute": 0}
